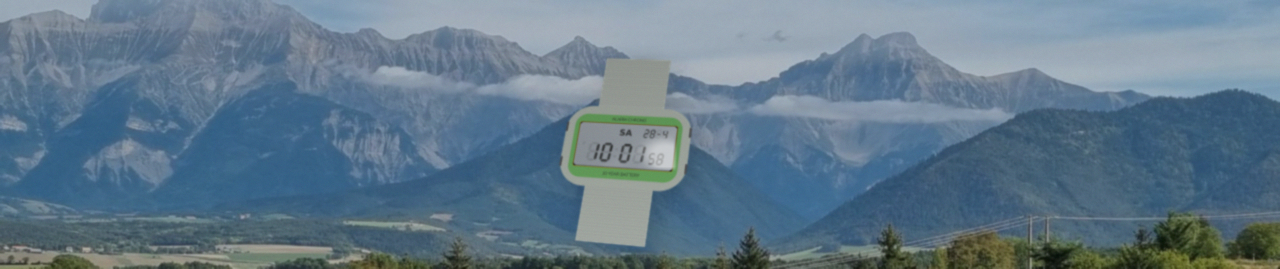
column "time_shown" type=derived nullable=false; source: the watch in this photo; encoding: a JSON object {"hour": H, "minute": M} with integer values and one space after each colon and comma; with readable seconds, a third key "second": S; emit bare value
{"hour": 10, "minute": 1, "second": 58}
